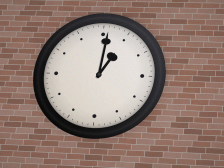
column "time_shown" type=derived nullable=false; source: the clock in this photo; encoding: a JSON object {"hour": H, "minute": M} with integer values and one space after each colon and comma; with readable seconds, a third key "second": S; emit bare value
{"hour": 1, "minute": 1}
